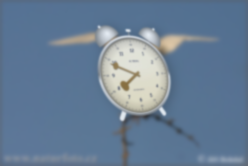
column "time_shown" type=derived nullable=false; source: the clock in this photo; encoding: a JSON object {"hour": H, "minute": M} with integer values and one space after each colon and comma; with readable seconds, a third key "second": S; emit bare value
{"hour": 7, "minute": 49}
